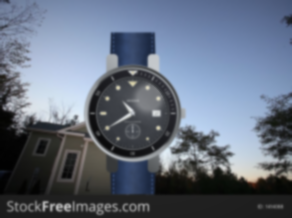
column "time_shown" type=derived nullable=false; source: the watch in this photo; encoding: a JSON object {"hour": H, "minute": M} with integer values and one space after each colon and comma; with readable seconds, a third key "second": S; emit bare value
{"hour": 10, "minute": 40}
